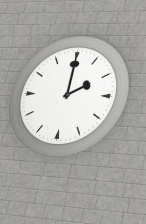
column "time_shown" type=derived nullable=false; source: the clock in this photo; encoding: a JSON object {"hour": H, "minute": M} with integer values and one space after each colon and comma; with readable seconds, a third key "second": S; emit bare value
{"hour": 2, "minute": 0}
